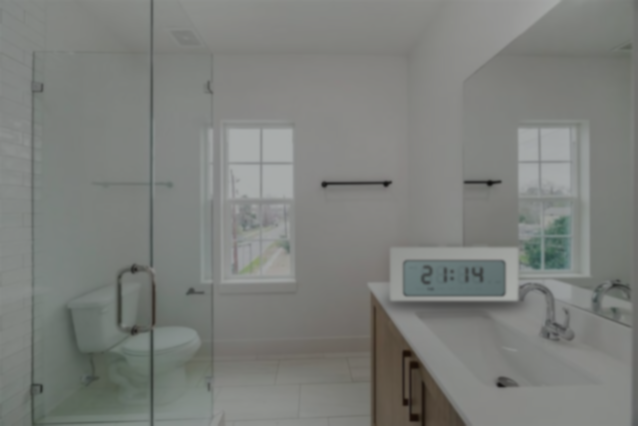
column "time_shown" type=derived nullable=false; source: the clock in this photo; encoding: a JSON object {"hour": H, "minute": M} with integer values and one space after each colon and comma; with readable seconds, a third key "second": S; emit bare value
{"hour": 21, "minute": 14}
